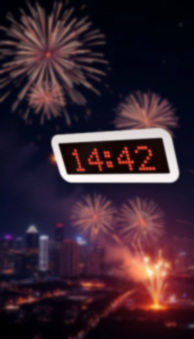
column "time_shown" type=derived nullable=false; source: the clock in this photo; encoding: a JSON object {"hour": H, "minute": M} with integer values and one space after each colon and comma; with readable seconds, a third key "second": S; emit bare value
{"hour": 14, "minute": 42}
